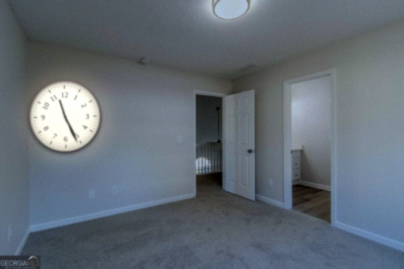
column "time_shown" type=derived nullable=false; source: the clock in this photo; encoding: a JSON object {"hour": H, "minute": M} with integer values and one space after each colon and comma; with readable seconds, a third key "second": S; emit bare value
{"hour": 11, "minute": 26}
